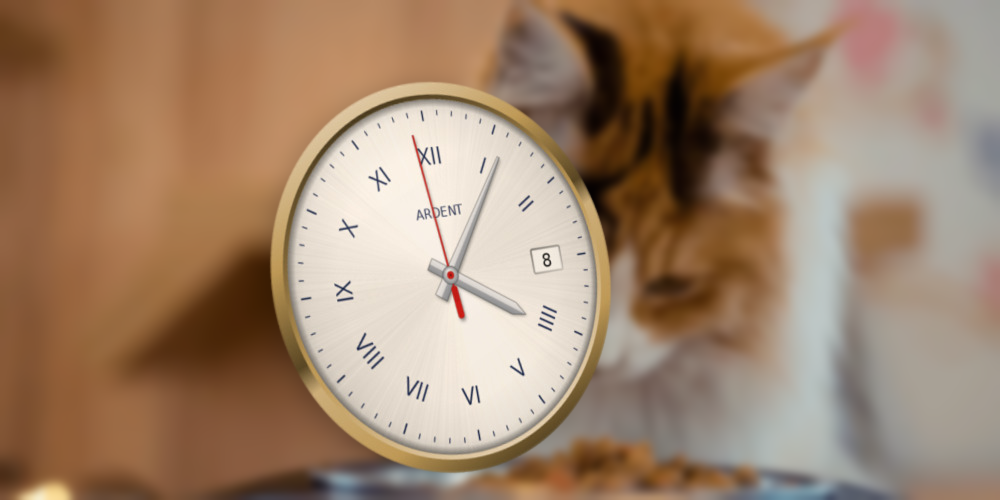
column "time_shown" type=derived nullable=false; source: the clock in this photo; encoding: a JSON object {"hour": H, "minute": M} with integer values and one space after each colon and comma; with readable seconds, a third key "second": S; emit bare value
{"hour": 4, "minute": 5, "second": 59}
